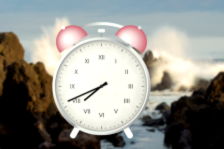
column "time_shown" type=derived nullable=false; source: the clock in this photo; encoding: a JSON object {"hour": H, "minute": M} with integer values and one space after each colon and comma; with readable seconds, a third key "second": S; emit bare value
{"hour": 7, "minute": 41}
